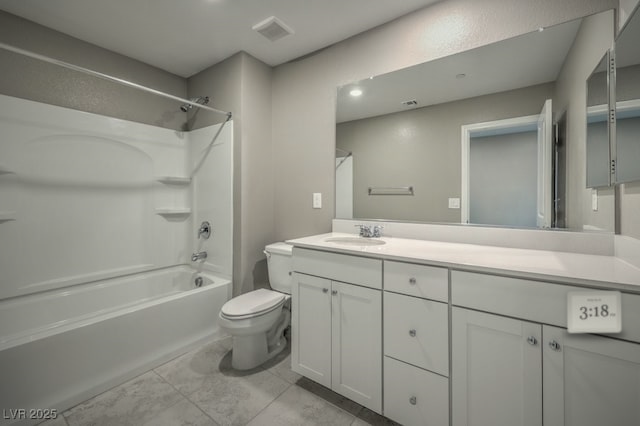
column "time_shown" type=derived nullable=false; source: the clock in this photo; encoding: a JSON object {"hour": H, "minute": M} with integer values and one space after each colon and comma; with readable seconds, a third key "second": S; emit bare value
{"hour": 3, "minute": 18}
